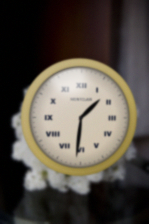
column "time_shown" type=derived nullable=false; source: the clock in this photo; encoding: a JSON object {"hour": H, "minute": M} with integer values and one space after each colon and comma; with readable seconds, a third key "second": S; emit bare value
{"hour": 1, "minute": 31}
